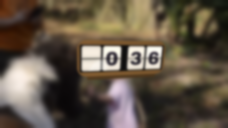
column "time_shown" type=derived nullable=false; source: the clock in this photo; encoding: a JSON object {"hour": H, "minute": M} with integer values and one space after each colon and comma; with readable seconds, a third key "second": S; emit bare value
{"hour": 0, "minute": 36}
